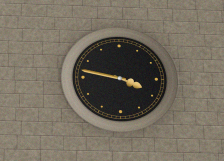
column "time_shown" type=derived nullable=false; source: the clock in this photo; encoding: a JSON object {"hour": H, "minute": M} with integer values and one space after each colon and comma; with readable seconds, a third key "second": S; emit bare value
{"hour": 3, "minute": 47}
